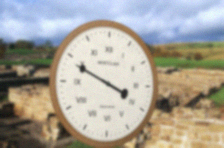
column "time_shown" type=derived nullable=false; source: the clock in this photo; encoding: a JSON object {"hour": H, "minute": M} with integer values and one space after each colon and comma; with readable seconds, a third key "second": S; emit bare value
{"hour": 3, "minute": 49}
